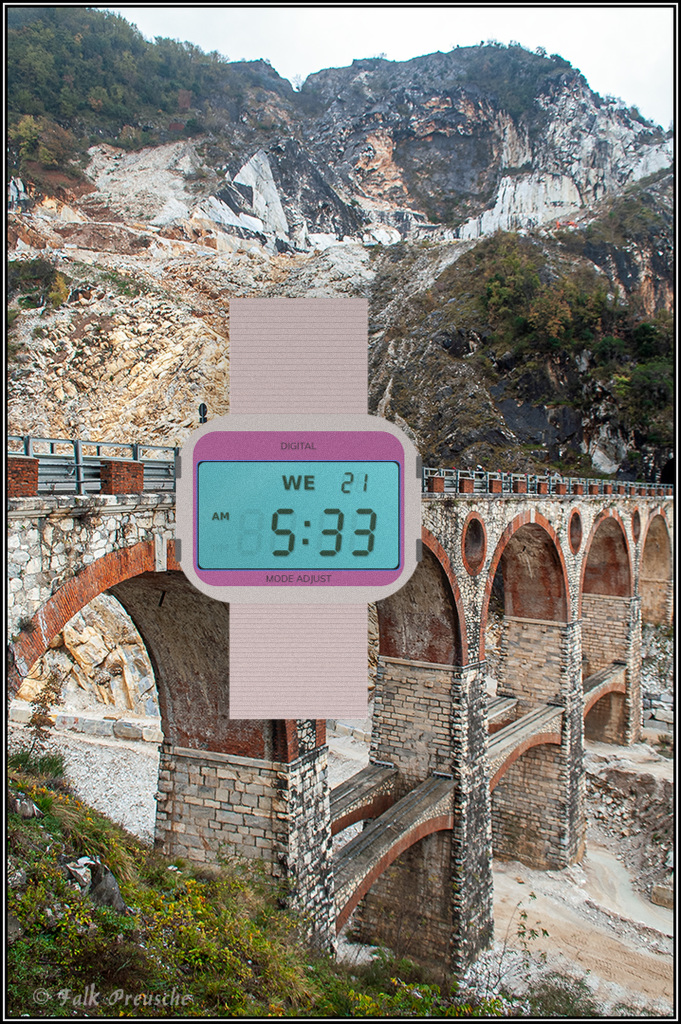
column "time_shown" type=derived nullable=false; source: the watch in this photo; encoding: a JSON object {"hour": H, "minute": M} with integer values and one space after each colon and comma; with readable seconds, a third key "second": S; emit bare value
{"hour": 5, "minute": 33}
